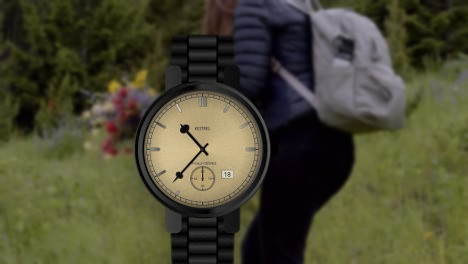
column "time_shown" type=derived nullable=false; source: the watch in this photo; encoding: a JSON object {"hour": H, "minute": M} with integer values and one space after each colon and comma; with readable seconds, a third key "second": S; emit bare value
{"hour": 10, "minute": 37}
